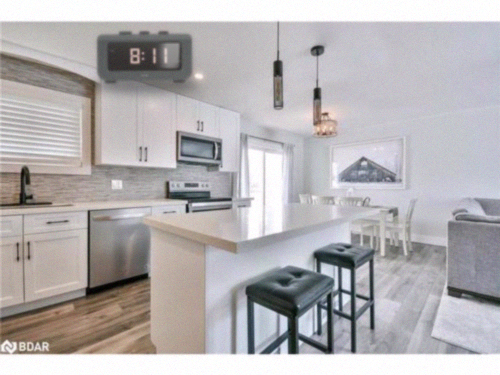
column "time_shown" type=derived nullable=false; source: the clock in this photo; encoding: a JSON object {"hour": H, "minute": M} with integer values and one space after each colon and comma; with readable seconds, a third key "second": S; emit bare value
{"hour": 8, "minute": 11}
